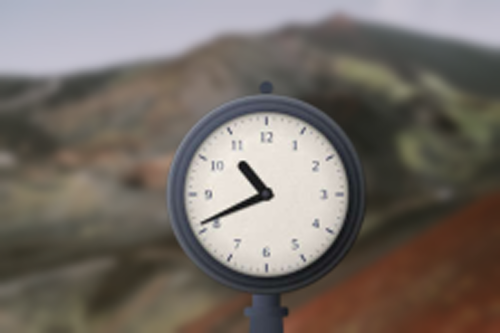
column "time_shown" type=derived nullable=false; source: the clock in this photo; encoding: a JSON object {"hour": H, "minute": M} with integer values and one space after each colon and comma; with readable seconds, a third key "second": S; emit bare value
{"hour": 10, "minute": 41}
